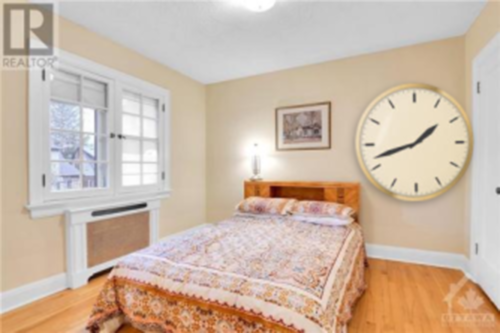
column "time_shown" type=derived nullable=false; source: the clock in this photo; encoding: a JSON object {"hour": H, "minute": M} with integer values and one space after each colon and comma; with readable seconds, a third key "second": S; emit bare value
{"hour": 1, "minute": 42}
